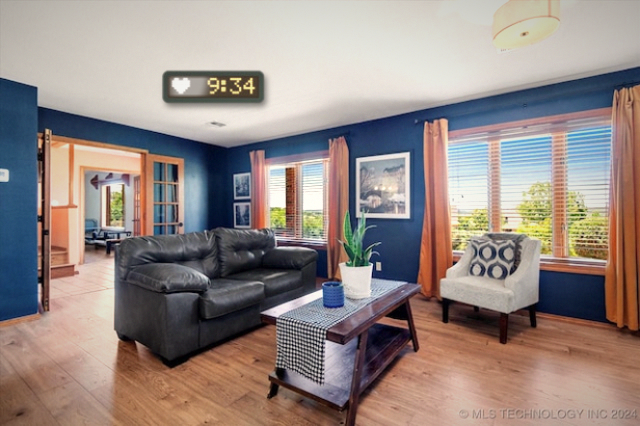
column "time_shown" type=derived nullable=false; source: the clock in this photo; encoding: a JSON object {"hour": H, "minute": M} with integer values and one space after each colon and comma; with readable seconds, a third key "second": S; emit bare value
{"hour": 9, "minute": 34}
